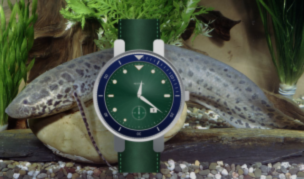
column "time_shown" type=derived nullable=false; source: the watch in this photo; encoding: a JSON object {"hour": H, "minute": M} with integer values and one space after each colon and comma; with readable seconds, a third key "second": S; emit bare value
{"hour": 12, "minute": 21}
